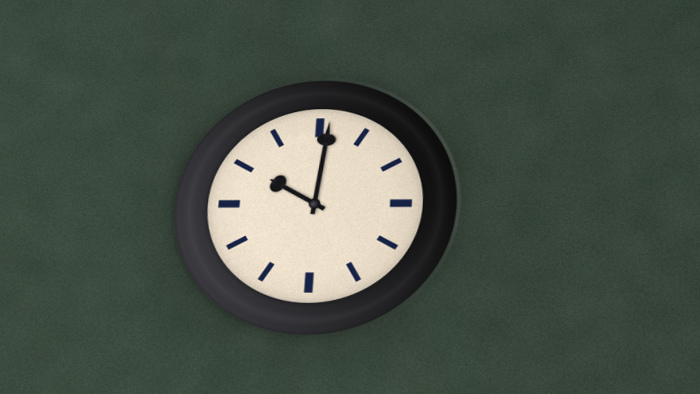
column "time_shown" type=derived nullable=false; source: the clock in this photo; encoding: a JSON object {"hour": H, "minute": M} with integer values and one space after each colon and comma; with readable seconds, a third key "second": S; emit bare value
{"hour": 10, "minute": 1}
